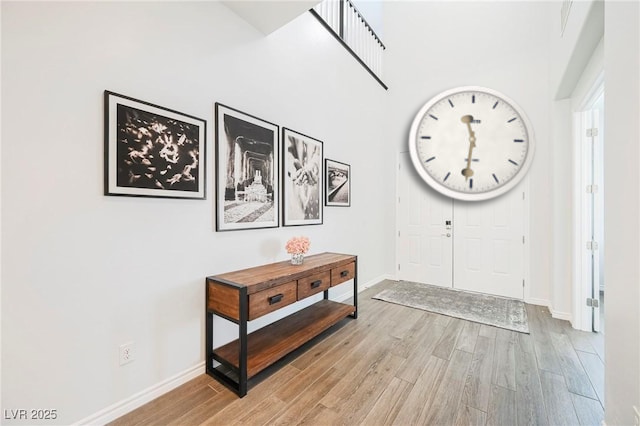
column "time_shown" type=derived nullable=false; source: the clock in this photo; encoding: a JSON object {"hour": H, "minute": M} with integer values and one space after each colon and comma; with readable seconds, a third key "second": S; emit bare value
{"hour": 11, "minute": 31}
